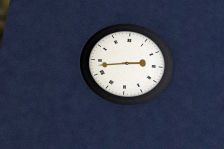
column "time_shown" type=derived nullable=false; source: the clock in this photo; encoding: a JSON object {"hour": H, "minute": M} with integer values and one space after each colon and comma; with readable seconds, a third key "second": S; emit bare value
{"hour": 2, "minute": 43}
